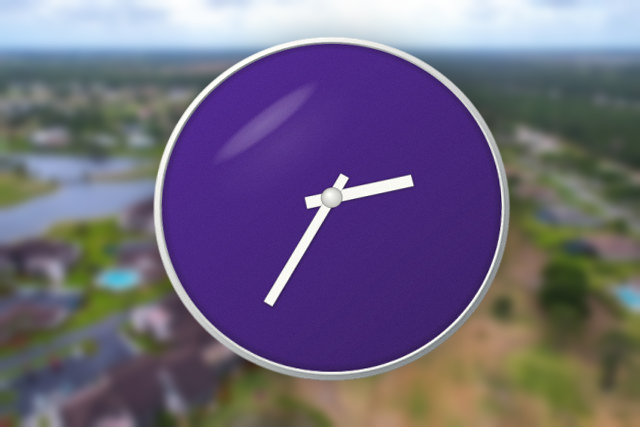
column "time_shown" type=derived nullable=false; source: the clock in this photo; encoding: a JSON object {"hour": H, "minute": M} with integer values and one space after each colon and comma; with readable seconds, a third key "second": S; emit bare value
{"hour": 2, "minute": 35}
